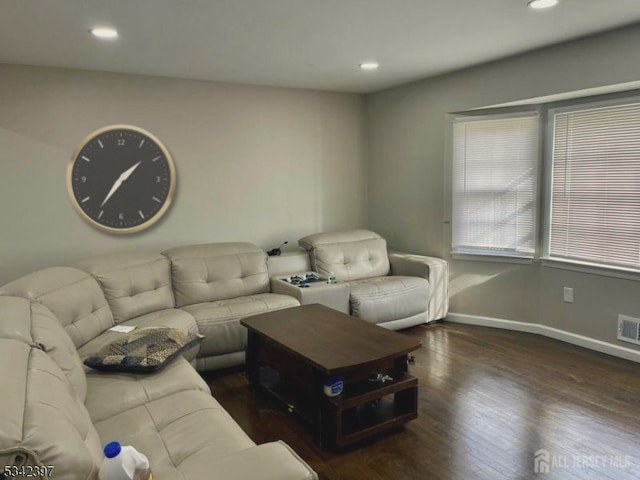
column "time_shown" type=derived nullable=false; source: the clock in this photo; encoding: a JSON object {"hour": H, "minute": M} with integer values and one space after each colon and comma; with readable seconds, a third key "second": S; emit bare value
{"hour": 1, "minute": 36}
